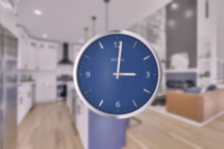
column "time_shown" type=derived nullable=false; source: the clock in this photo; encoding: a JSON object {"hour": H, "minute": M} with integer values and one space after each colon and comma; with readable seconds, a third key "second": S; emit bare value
{"hour": 3, "minute": 1}
